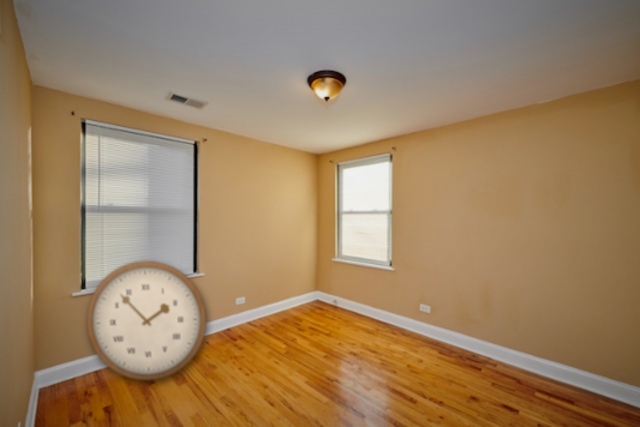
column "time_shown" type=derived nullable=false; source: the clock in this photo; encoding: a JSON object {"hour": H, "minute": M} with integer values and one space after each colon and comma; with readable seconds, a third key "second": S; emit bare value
{"hour": 1, "minute": 53}
